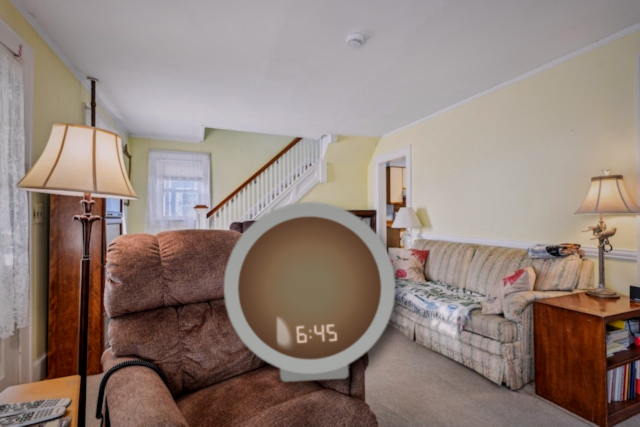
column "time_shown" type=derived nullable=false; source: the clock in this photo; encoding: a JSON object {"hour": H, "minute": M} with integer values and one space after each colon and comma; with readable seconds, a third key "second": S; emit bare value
{"hour": 6, "minute": 45}
